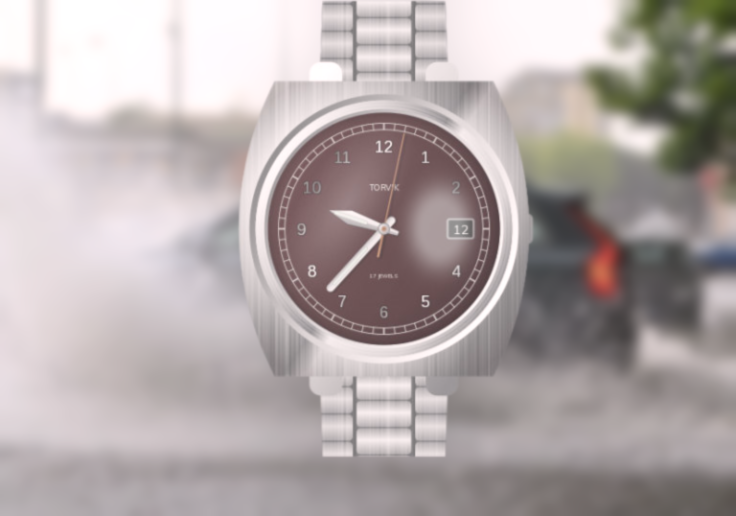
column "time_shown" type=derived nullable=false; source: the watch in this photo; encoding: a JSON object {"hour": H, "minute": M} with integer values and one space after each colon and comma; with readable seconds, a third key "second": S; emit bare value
{"hour": 9, "minute": 37, "second": 2}
